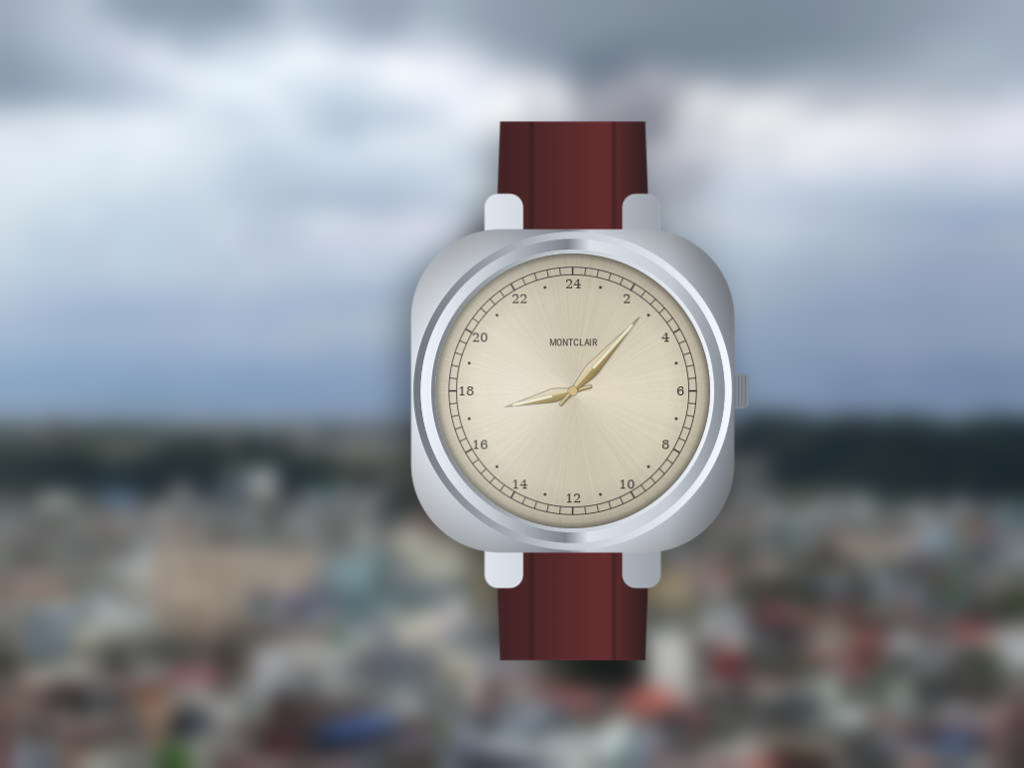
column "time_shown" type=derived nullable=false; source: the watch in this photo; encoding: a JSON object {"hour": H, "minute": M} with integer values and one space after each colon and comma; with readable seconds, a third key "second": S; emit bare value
{"hour": 17, "minute": 7}
